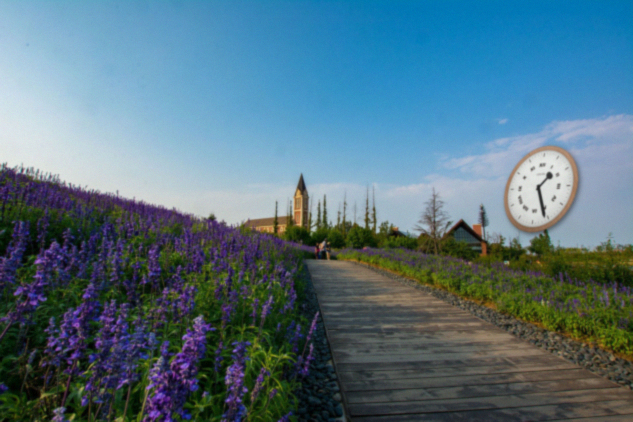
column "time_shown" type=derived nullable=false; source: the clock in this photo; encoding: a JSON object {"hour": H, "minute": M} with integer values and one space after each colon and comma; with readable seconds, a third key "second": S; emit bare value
{"hour": 1, "minute": 26}
